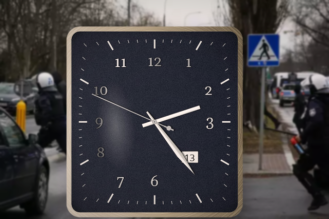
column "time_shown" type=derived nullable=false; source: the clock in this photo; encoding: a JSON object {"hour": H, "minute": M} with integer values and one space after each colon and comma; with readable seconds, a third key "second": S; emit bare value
{"hour": 2, "minute": 23, "second": 49}
